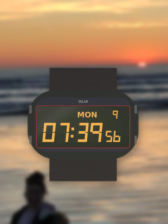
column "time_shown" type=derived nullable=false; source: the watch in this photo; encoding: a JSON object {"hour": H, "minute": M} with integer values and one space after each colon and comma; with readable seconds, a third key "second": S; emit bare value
{"hour": 7, "minute": 39, "second": 56}
